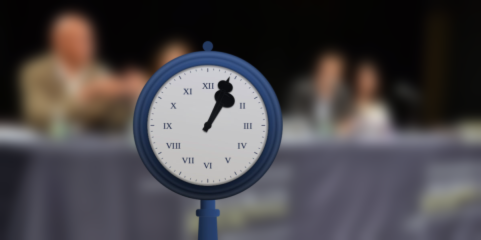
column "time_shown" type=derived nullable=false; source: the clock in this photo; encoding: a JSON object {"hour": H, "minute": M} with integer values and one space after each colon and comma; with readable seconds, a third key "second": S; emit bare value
{"hour": 1, "minute": 4}
